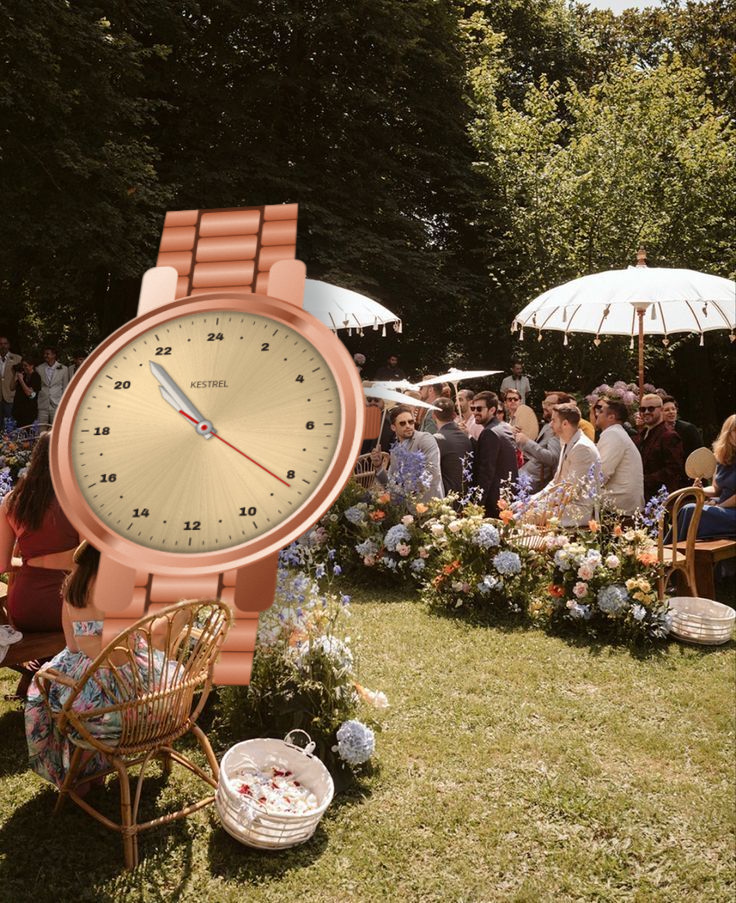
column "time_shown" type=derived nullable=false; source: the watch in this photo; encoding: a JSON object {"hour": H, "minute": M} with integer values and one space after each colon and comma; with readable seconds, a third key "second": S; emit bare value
{"hour": 20, "minute": 53, "second": 21}
